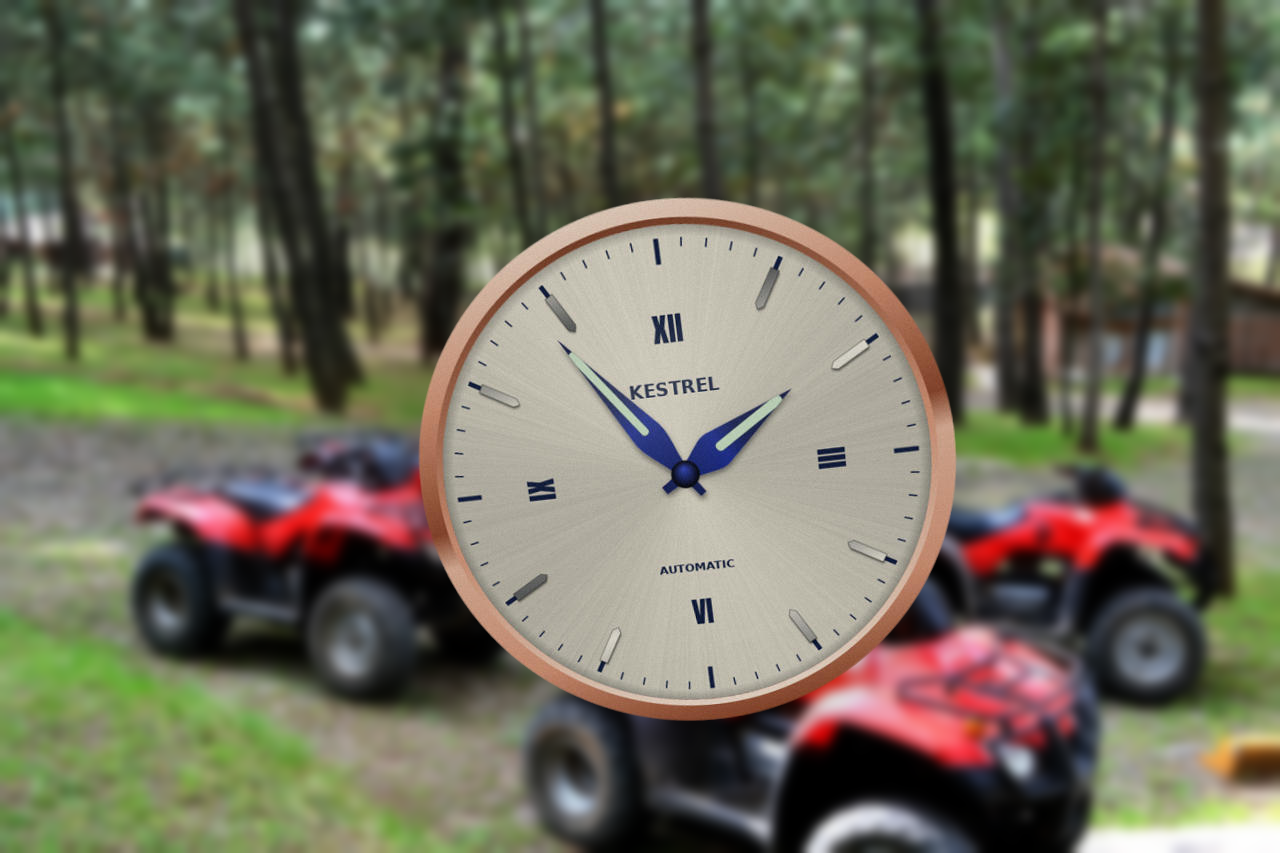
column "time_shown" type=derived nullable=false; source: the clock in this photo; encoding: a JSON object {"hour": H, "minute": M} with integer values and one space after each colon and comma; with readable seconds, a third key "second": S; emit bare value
{"hour": 1, "minute": 54}
